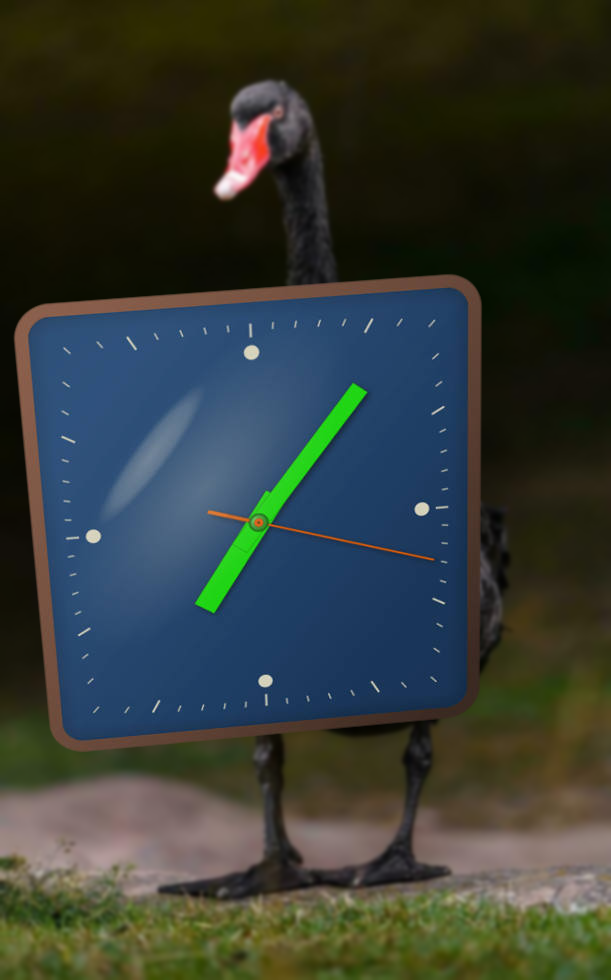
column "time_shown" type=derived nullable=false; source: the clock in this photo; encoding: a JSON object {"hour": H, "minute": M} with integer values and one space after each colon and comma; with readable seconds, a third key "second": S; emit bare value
{"hour": 7, "minute": 6, "second": 18}
